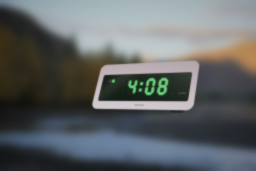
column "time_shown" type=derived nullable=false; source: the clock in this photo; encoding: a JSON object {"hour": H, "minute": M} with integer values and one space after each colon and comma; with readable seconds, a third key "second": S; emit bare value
{"hour": 4, "minute": 8}
